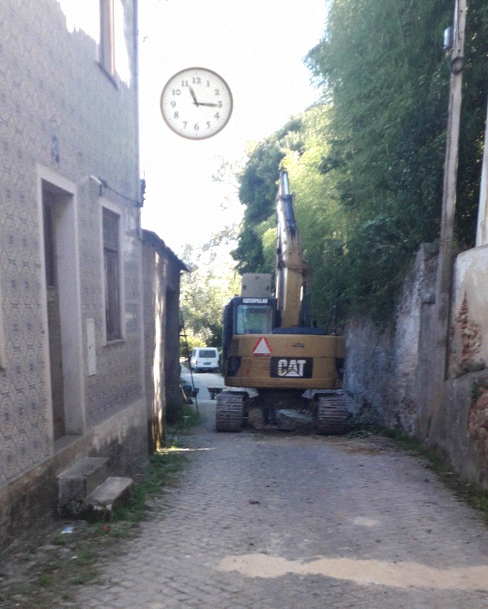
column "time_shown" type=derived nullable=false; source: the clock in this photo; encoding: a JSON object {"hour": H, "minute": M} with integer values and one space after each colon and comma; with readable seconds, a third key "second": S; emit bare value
{"hour": 11, "minute": 16}
